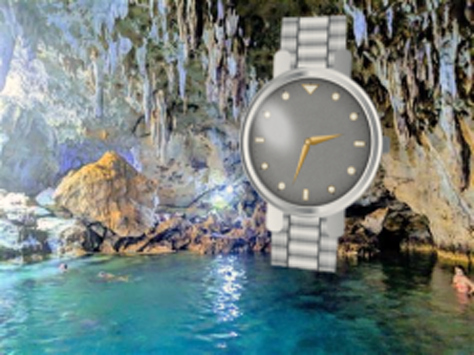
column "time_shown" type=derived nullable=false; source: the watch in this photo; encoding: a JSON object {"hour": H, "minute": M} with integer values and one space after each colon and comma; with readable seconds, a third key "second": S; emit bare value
{"hour": 2, "minute": 33}
